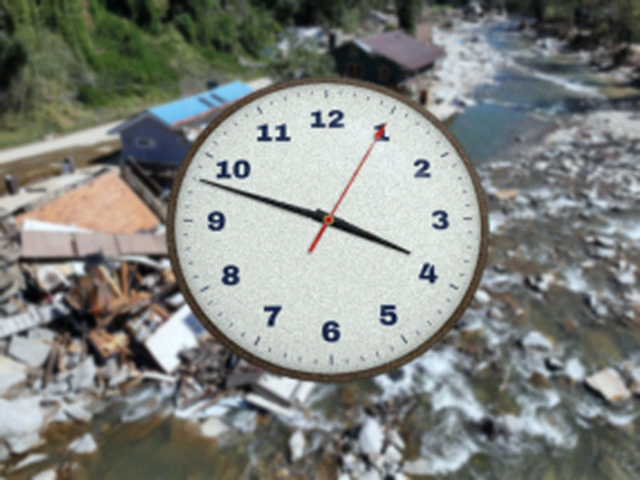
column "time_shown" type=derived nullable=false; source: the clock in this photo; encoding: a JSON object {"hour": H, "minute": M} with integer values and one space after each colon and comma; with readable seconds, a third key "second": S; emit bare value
{"hour": 3, "minute": 48, "second": 5}
